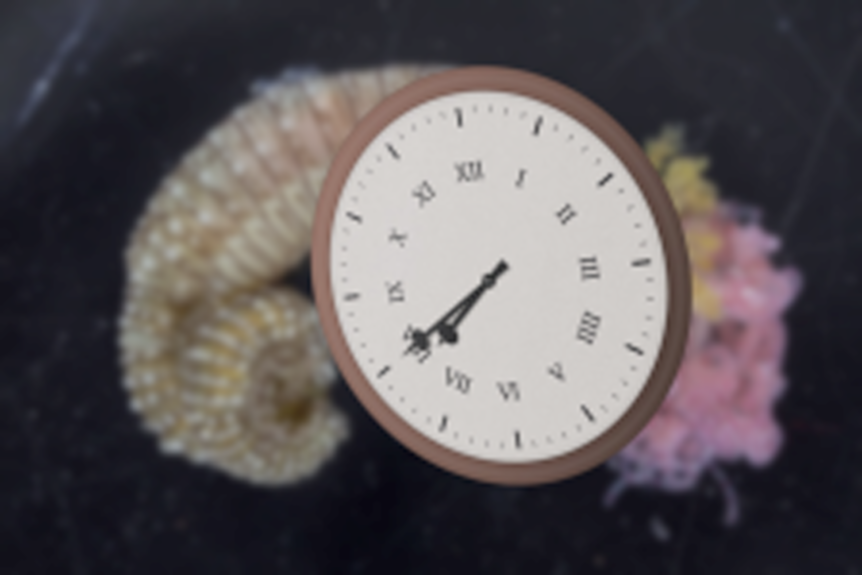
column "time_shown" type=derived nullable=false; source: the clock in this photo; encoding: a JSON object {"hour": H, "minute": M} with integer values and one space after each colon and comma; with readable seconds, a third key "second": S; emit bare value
{"hour": 7, "minute": 40}
